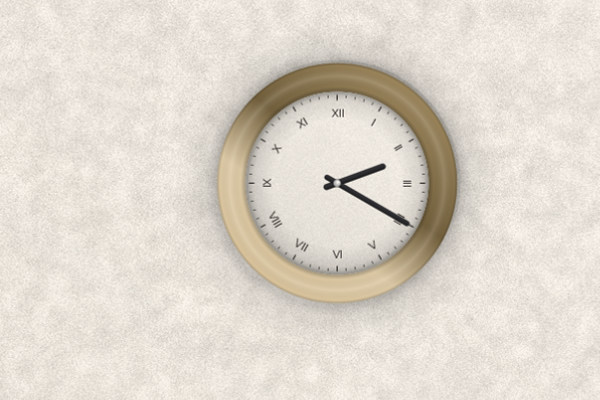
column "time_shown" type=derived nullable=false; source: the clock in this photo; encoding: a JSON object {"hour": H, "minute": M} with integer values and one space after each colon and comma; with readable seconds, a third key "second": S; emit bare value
{"hour": 2, "minute": 20}
